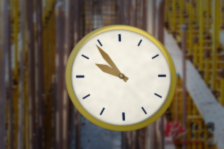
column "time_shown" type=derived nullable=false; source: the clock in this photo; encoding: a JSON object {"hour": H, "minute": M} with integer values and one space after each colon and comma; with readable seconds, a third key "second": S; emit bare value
{"hour": 9, "minute": 54}
